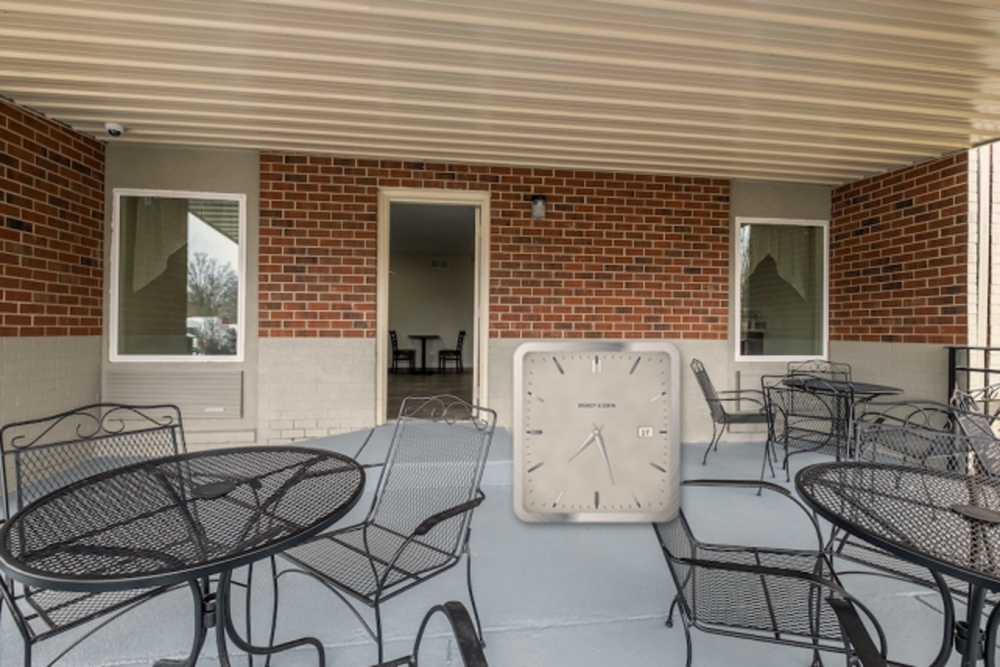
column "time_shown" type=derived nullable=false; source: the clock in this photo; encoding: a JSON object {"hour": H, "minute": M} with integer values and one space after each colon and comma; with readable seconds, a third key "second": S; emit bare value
{"hour": 7, "minute": 27}
